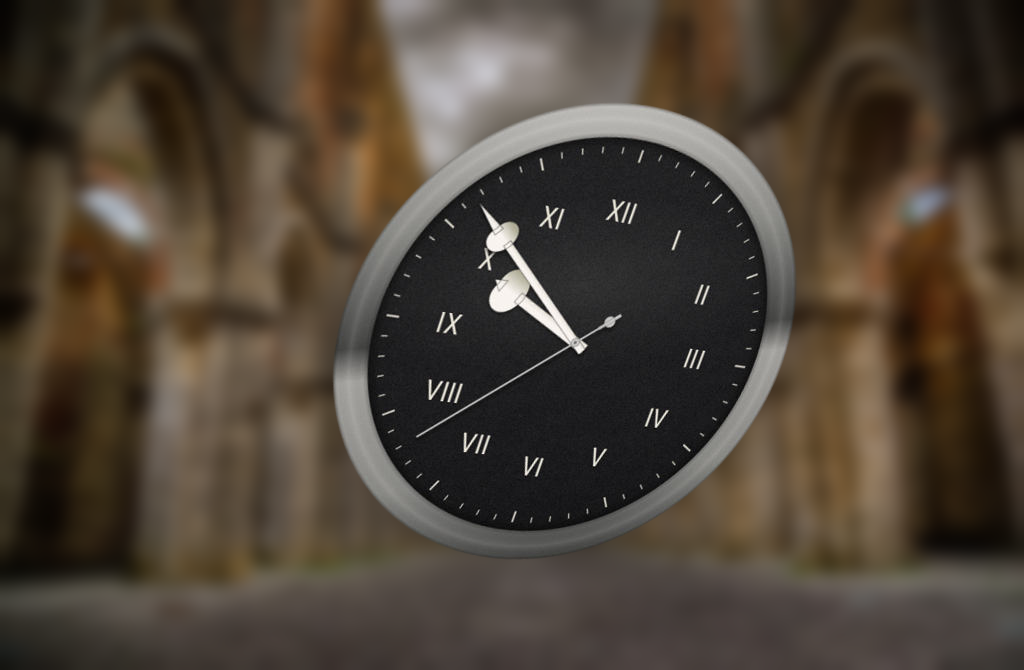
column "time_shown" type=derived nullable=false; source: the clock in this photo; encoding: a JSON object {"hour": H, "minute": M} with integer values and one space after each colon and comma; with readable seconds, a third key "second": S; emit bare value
{"hour": 9, "minute": 51, "second": 38}
